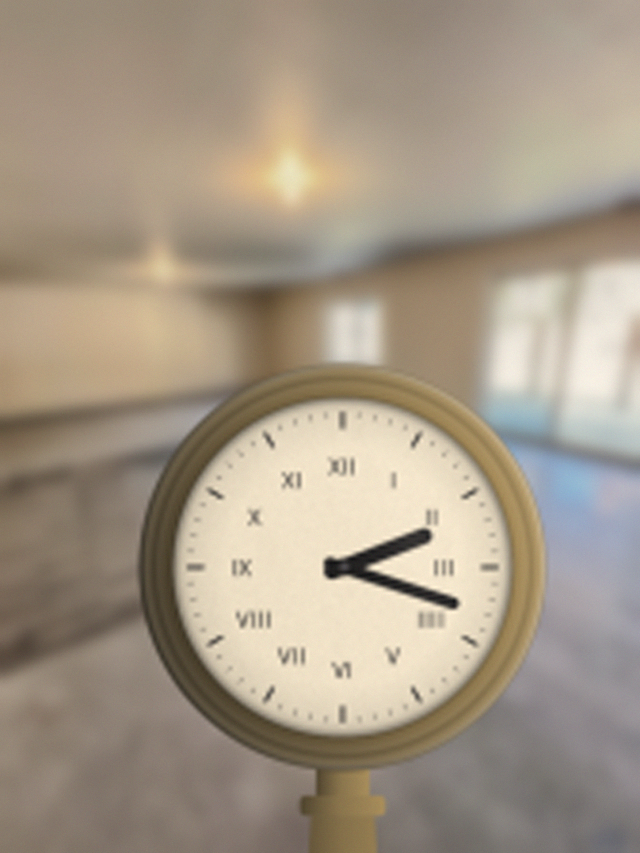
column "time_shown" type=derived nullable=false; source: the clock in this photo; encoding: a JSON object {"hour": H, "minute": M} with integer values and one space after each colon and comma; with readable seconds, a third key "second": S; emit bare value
{"hour": 2, "minute": 18}
